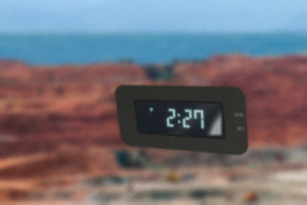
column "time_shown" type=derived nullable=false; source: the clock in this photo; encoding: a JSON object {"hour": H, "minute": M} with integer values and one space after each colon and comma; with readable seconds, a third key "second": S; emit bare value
{"hour": 2, "minute": 27}
